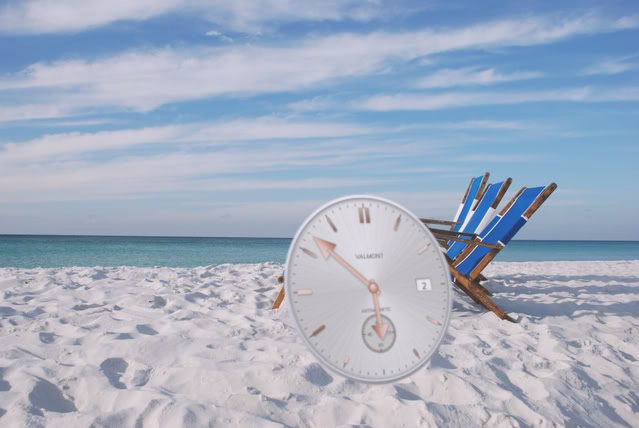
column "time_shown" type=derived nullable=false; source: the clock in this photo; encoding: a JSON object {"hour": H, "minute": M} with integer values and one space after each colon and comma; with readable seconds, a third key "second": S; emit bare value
{"hour": 5, "minute": 52}
